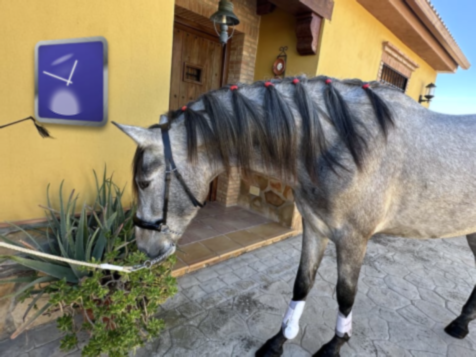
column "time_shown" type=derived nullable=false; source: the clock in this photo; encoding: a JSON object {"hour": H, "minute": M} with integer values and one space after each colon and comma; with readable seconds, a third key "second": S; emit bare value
{"hour": 12, "minute": 48}
